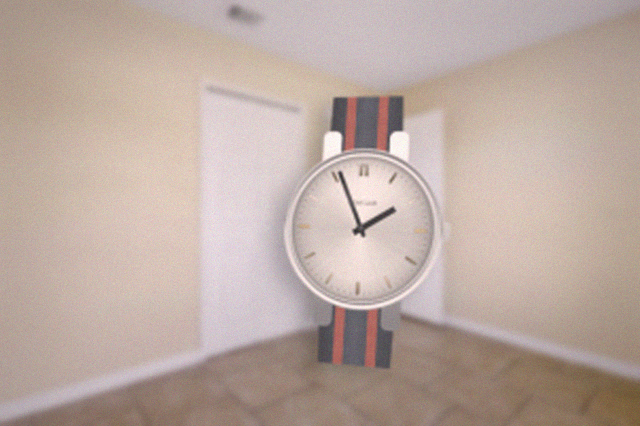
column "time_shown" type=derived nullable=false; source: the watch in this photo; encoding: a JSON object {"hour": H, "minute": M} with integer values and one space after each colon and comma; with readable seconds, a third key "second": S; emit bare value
{"hour": 1, "minute": 56}
